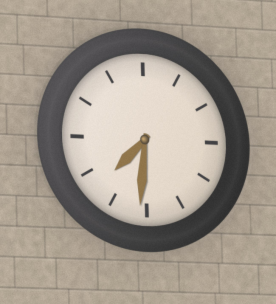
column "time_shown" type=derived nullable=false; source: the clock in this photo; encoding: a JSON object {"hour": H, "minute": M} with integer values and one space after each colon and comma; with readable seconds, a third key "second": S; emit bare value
{"hour": 7, "minute": 31}
